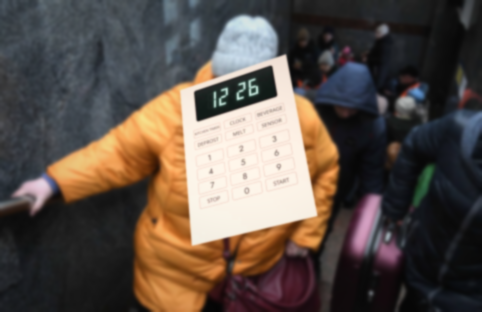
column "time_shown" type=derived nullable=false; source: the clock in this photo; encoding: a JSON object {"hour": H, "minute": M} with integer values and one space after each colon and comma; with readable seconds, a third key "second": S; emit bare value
{"hour": 12, "minute": 26}
